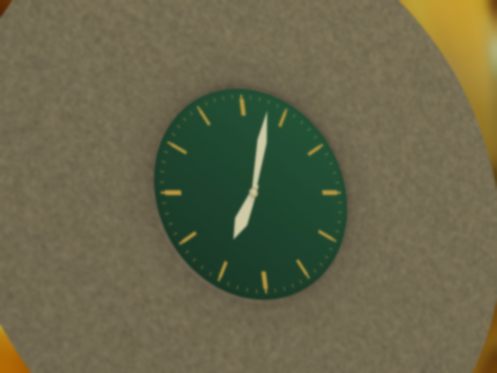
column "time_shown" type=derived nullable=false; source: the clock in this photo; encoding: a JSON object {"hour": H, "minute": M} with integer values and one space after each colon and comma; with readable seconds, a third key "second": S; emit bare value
{"hour": 7, "minute": 3}
